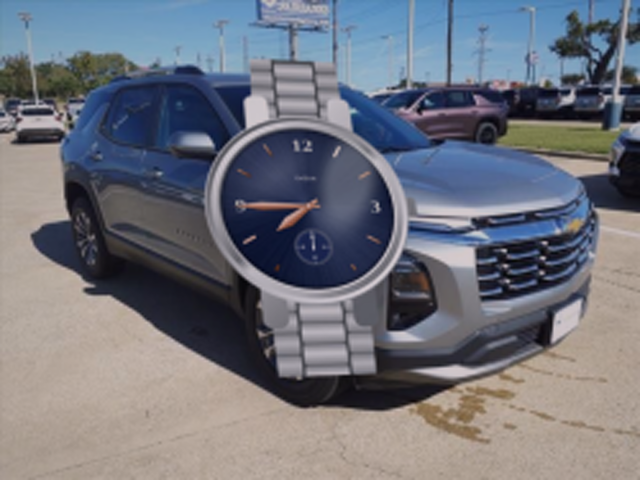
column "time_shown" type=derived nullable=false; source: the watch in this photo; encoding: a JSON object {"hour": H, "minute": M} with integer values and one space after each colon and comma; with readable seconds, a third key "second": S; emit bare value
{"hour": 7, "minute": 45}
